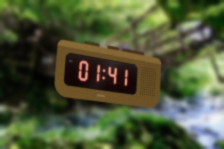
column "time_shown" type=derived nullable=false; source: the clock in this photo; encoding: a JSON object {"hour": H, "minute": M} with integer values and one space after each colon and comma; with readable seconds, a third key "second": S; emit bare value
{"hour": 1, "minute": 41}
